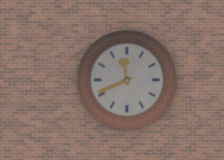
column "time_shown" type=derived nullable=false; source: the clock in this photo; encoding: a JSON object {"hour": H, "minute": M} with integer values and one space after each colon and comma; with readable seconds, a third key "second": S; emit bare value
{"hour": 11, "minute": 41}
